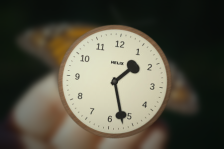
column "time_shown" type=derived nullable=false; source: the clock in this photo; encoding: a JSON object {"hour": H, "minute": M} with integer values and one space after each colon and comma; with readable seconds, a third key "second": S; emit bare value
{"hour": 1, "minute": 27}
